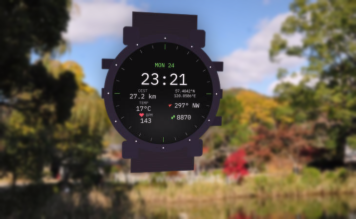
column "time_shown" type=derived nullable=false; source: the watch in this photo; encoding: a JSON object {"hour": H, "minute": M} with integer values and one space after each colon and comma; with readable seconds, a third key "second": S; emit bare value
{"hour": 23, "minute": 21}
